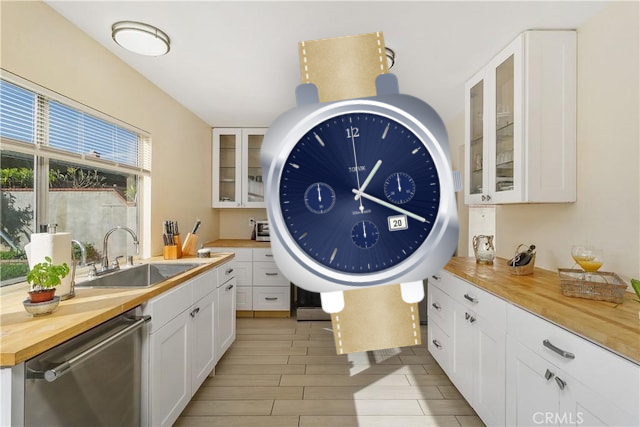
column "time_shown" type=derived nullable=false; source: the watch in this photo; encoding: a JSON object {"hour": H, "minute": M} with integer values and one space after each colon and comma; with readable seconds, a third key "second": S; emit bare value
{"hour": 1, "minute": 20}
